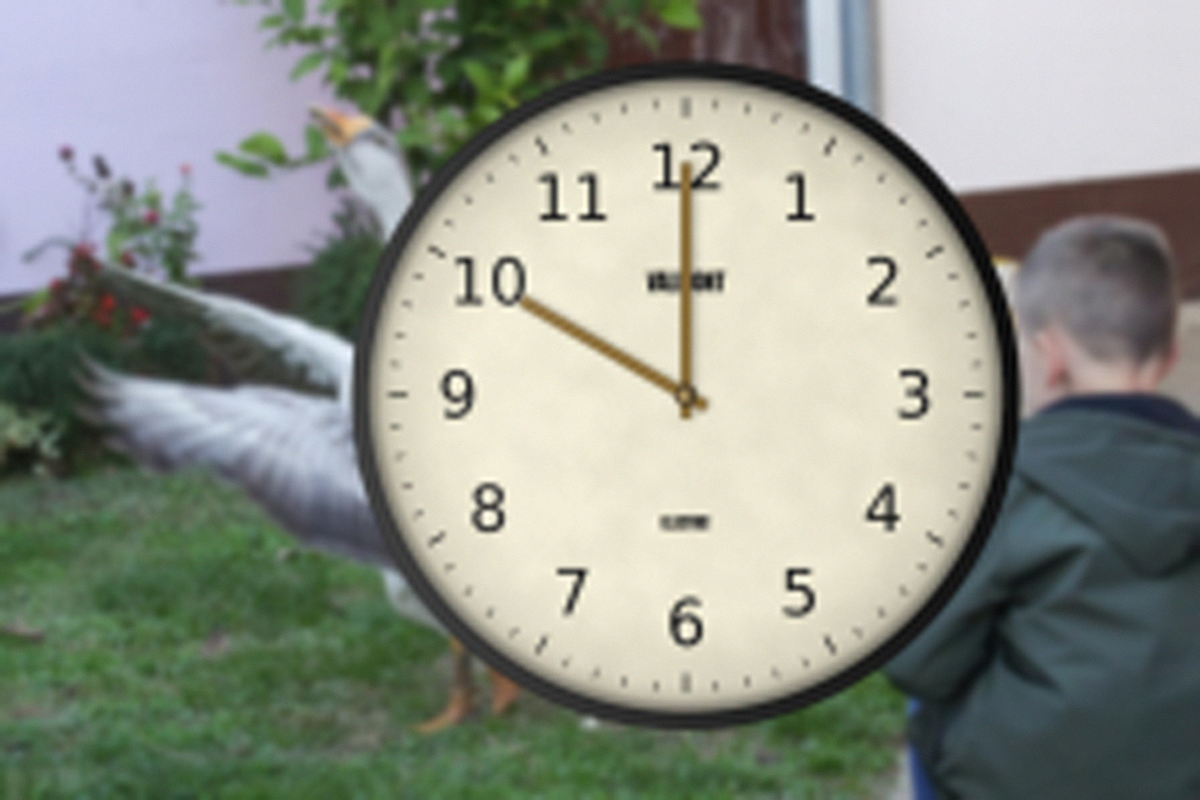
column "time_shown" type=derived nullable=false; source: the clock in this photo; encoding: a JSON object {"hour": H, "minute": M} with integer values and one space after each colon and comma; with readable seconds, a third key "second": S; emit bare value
{"hour": 10, "minute": 0}
